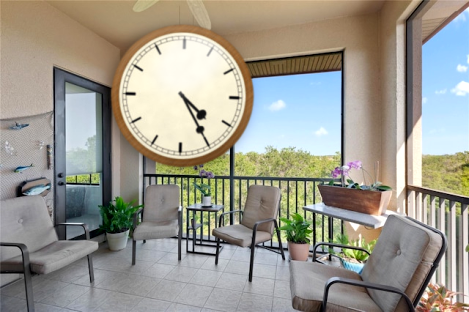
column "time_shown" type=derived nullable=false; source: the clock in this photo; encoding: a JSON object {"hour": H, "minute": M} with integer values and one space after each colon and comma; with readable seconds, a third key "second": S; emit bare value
{"hour": 4, "minute": 25}
